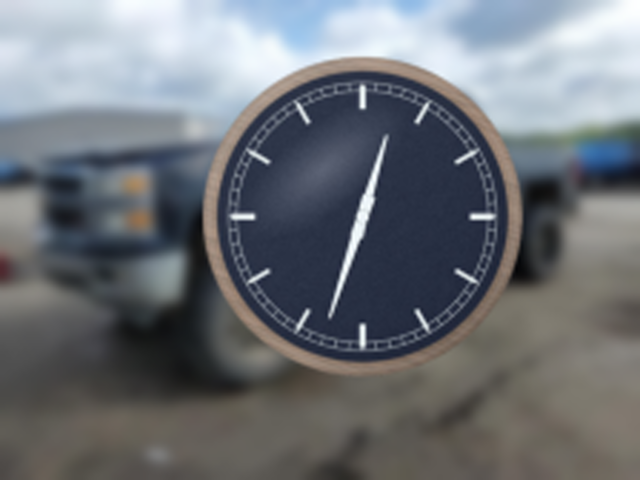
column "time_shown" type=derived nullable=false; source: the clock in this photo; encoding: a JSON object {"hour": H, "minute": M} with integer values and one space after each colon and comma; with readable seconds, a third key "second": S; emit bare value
{"hour": 12, "minute": 33}
